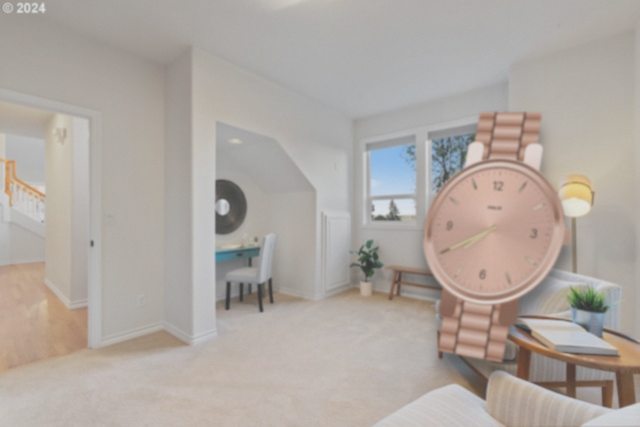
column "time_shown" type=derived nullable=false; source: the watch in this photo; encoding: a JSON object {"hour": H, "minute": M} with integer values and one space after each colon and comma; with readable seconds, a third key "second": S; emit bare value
{"hour": 7, "minute": 40}
